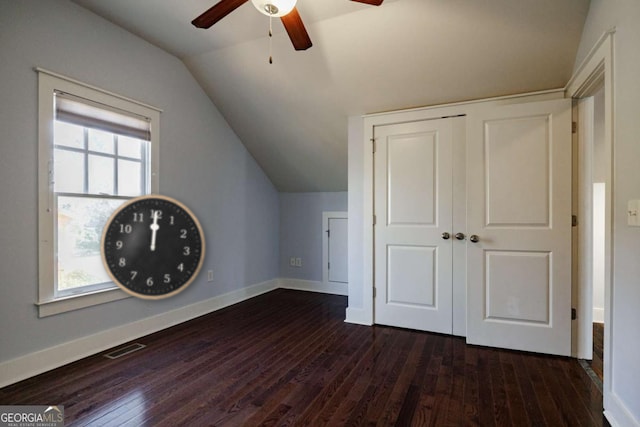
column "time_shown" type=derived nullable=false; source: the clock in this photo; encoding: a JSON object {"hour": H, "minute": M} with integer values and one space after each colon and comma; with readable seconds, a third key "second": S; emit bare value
{"hour": 12, "minute": 0}
